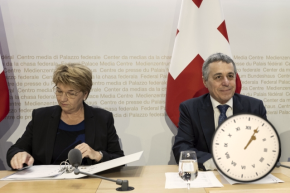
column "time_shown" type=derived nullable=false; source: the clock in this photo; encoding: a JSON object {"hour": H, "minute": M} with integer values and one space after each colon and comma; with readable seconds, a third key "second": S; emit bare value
{"hour": 1, "minute": 4}
